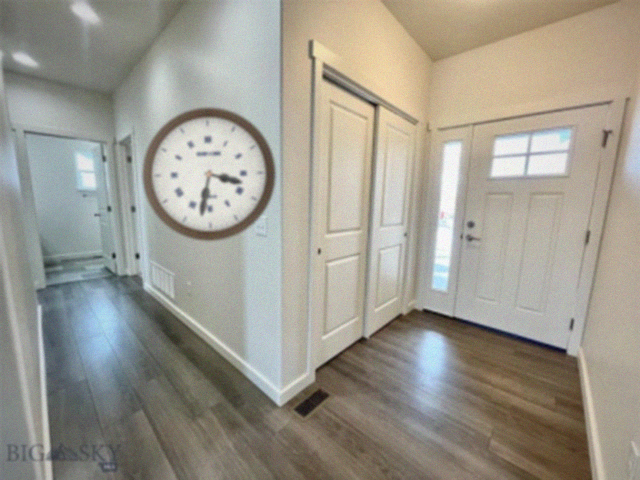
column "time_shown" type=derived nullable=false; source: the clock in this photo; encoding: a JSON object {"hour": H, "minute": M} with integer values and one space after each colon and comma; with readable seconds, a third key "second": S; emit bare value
{"hour": 3, "minute": 32}
